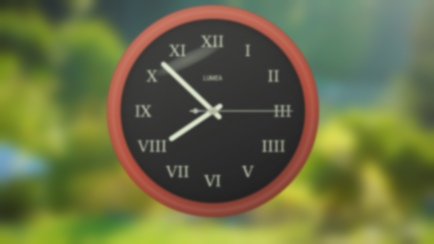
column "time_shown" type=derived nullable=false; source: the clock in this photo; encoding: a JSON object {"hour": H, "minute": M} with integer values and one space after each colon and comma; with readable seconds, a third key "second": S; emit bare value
{"hour": 7, "minute": 52, "second": 15}
